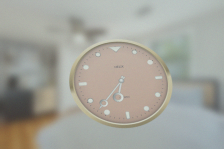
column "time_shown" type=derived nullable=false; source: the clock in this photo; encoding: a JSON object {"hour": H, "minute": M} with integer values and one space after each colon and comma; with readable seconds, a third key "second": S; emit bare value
{"hour": 6, "minute": 37}
